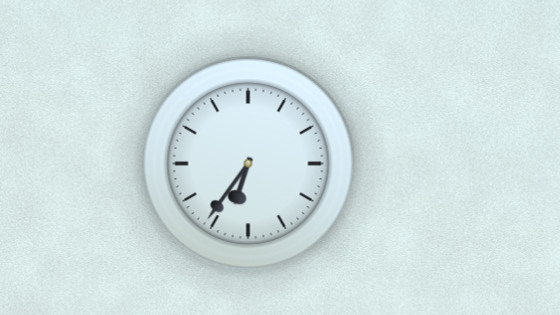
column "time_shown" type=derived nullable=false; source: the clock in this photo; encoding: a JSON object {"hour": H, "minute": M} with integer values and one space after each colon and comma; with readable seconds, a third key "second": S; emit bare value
{"hour": 6, "minute": 36}
